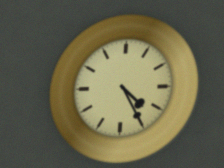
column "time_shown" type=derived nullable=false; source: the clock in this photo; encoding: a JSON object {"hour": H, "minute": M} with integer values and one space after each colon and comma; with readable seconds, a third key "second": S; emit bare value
{"hour": 4, "minute": 25}
